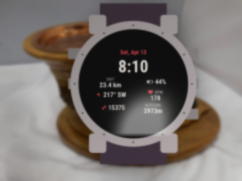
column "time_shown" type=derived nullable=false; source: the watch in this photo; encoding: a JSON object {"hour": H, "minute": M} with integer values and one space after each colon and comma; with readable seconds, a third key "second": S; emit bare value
{"hour": 8, "minute": 10}
